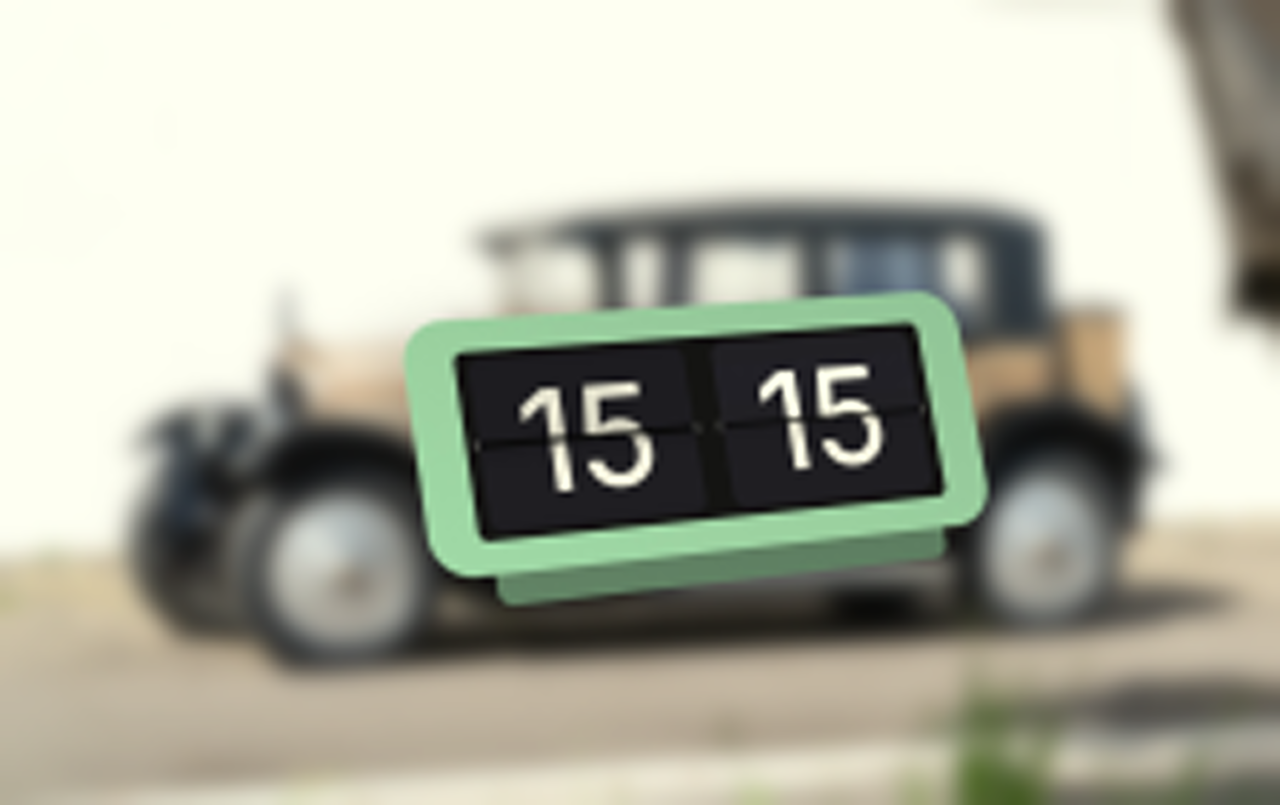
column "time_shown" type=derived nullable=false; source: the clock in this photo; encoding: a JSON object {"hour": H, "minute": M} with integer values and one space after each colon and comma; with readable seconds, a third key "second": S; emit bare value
{"hour": 15, "minute": 15}
